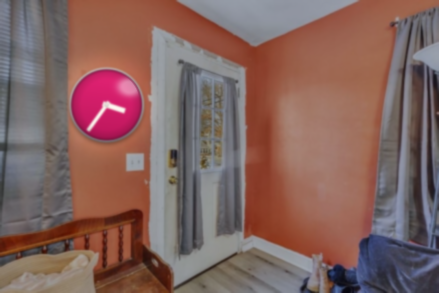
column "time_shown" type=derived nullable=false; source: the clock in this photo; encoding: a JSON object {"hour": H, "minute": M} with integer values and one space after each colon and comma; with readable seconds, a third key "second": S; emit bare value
{"hour": 3, "minute": 36}
